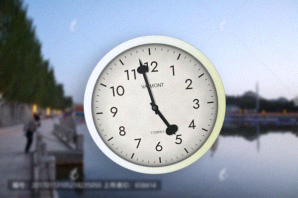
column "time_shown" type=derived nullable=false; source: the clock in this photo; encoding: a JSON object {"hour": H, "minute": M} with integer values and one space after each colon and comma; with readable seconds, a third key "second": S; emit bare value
{"hour": 4, "minute": 58}
